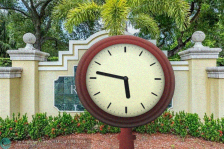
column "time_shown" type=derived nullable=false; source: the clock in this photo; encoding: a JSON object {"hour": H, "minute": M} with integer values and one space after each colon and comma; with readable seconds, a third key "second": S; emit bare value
{"hour": 5, "minute": 47}
